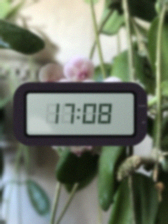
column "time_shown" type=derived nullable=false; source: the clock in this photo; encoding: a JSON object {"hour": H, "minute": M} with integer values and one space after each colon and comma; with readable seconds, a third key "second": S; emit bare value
{"hour": 17, "minute": 8}
